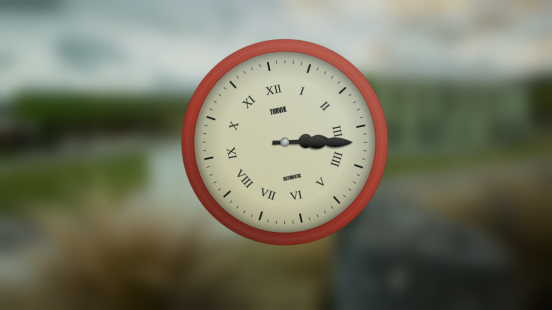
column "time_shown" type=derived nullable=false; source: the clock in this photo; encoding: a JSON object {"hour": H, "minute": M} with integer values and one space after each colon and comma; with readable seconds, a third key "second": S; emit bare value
{"hour": 3, "minute": 17}
